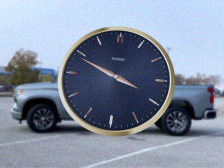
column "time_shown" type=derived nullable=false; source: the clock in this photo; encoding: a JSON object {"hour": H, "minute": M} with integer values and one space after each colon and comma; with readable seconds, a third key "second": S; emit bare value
{"hour": 3, "minute": 49}
